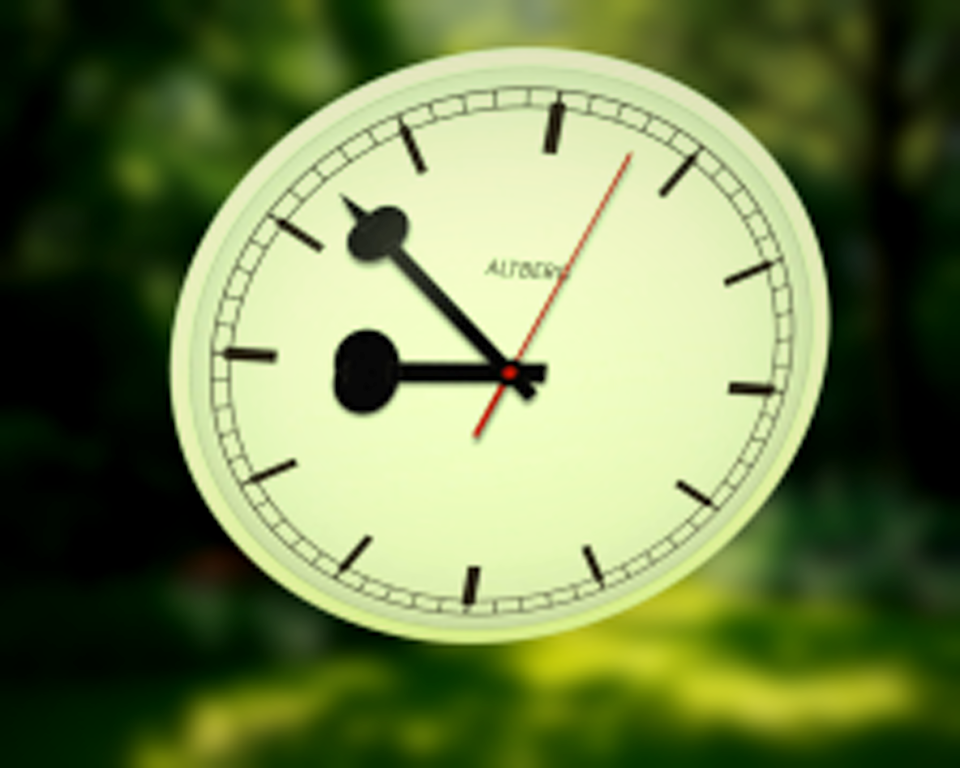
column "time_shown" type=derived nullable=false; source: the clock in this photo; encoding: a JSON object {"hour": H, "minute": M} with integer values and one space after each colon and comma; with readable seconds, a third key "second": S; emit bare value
{"hour": 8, "minute": 52, "second": 3}
